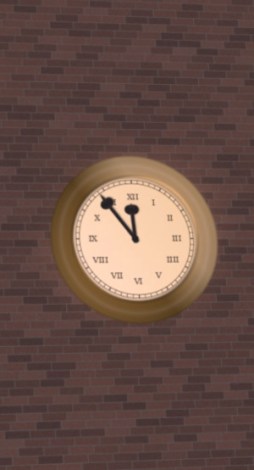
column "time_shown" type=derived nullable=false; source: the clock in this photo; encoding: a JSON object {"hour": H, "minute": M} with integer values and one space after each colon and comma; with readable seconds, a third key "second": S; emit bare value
{"hour": 11, "minute": 54}
